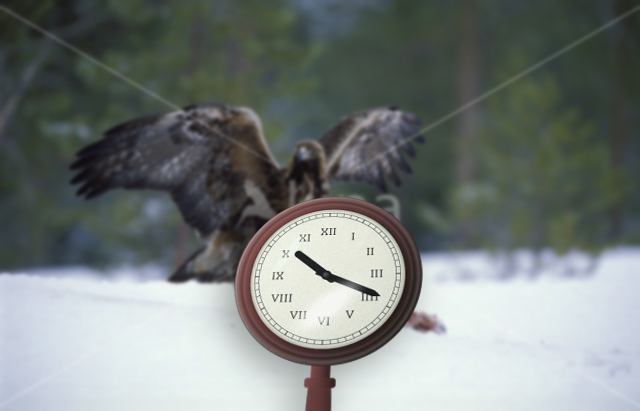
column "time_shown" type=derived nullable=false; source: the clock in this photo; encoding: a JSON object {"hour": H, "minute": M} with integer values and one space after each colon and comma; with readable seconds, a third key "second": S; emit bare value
{"hour": 10, "minute": 19}
